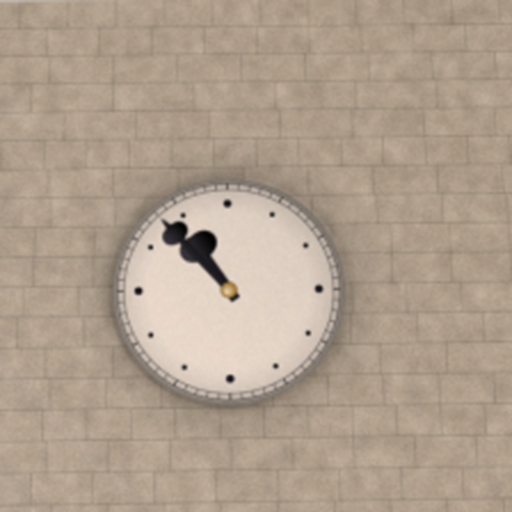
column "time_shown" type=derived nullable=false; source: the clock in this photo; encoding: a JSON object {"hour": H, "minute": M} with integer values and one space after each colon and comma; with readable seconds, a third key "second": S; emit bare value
{"hour": 10, "minute": 53}
